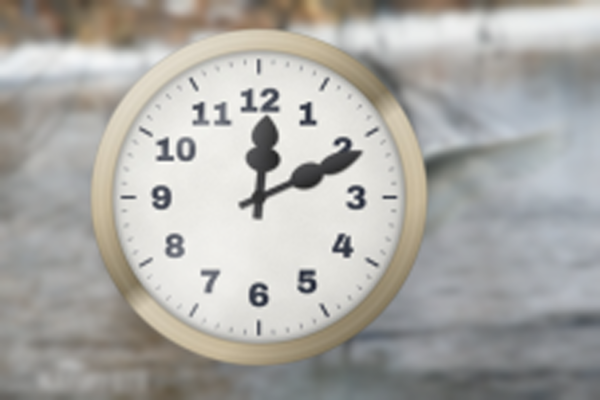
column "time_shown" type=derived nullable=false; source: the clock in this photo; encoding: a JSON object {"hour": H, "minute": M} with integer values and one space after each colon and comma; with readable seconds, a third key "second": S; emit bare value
{"hour": 12, "minute": 11}
